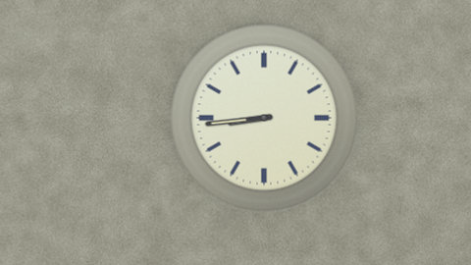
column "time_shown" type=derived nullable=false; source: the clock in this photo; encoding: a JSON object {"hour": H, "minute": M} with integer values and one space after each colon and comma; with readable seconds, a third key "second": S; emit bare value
{"hour": 8, "minute": 44}
